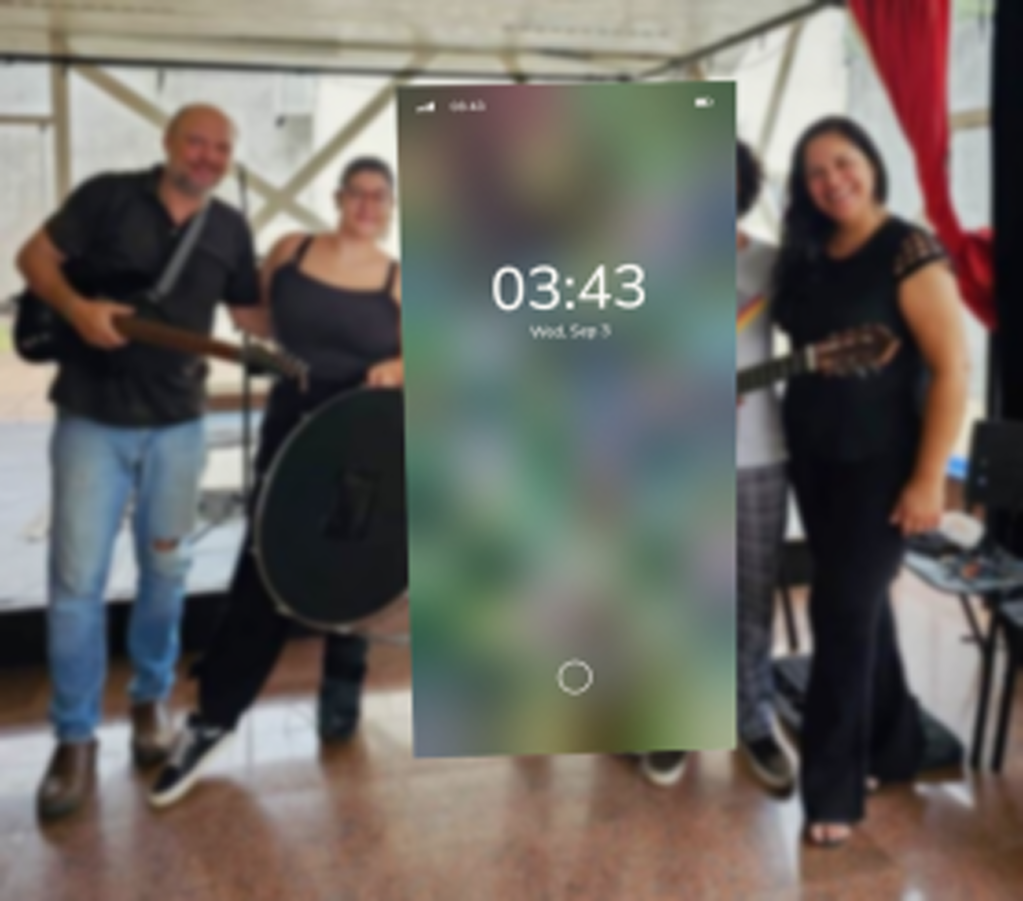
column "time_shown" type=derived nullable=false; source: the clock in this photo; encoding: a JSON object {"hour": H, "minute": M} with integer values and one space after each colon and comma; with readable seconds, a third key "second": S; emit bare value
{"hour": 3, "minute": 43}
